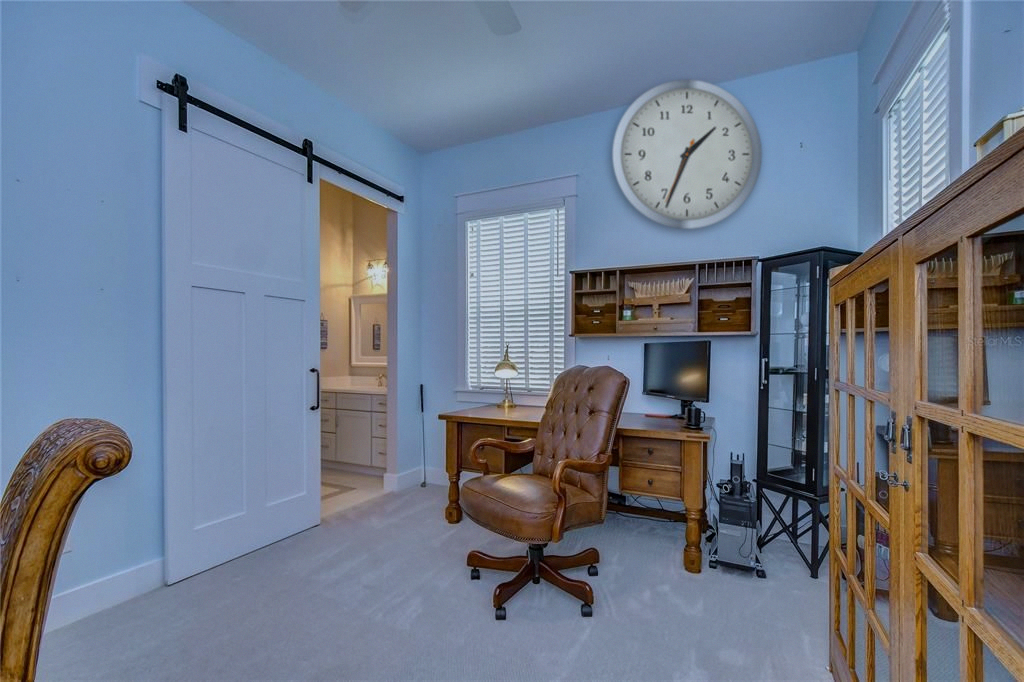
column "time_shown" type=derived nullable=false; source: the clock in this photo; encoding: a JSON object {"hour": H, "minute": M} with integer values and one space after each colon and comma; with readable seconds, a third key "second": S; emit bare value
{"hour": 1, "minute": 33, "second": 34}
